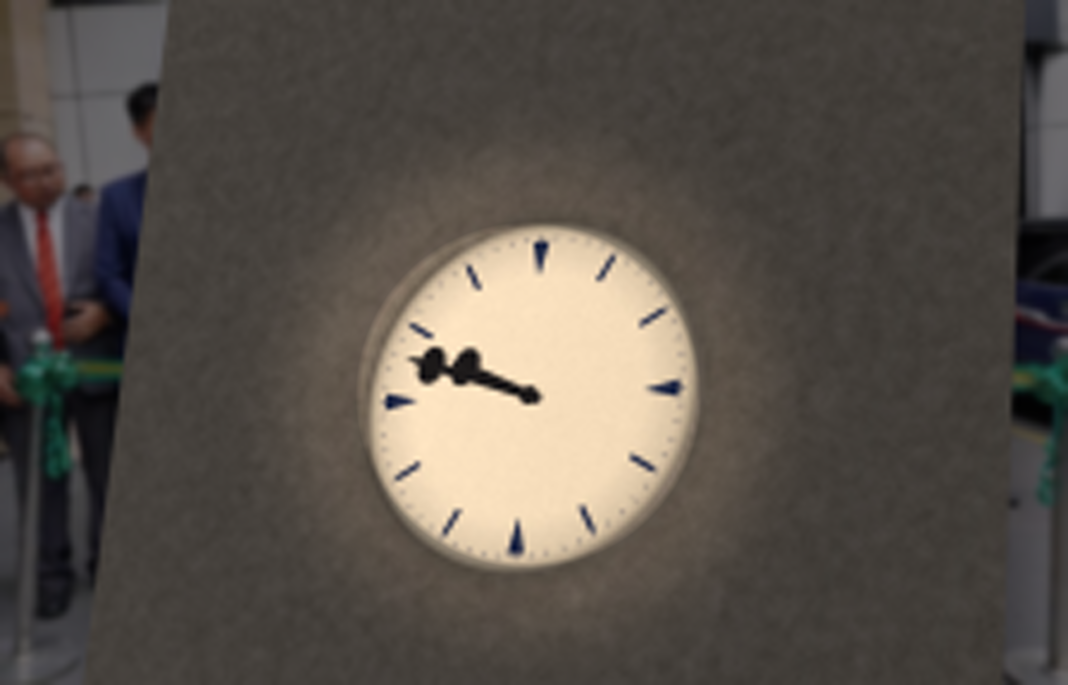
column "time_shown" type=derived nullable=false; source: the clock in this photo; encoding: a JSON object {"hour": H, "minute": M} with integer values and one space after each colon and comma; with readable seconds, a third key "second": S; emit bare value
{"hour": 9, "minute": 48}
